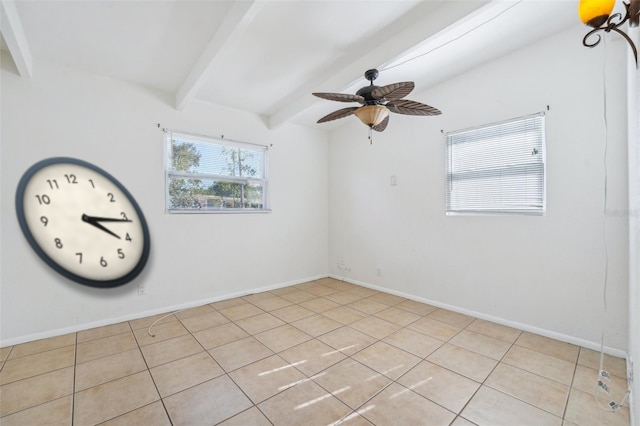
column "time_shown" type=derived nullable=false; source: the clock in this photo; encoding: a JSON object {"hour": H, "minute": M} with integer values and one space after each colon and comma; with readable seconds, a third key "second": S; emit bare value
{"hour": 4, "minute": 16}
